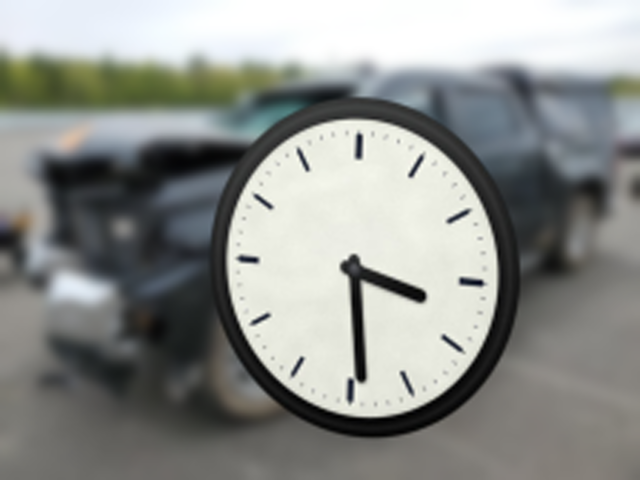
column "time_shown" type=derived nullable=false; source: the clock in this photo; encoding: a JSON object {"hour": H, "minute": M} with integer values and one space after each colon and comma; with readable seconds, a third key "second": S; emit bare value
{"hour": 3, "minute": 29}
